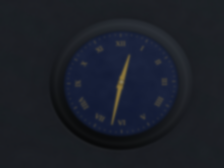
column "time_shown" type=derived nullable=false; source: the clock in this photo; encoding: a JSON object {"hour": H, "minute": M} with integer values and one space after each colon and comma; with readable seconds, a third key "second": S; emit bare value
{"hour": 12, "minute": 32}
